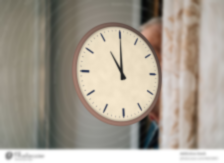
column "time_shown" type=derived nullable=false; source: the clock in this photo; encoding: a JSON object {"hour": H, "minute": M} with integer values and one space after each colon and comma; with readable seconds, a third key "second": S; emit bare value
{"hour": 11, "minute": 0}
